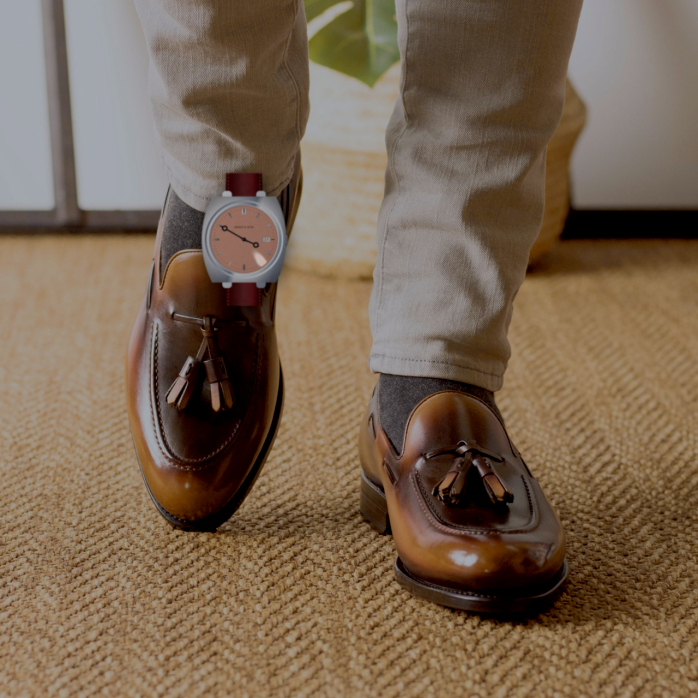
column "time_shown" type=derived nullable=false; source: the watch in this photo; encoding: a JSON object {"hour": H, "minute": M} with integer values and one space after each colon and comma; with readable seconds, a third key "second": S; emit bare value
{"hour": 3, "minute": 50}
